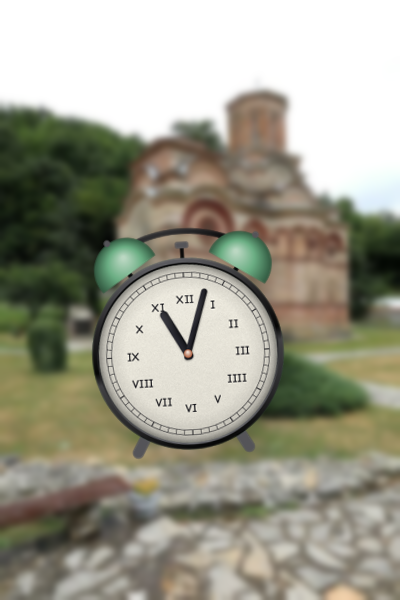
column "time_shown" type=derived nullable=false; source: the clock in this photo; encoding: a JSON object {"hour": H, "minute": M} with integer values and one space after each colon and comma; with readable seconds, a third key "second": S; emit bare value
{"hour": 11, "minute": 3}
